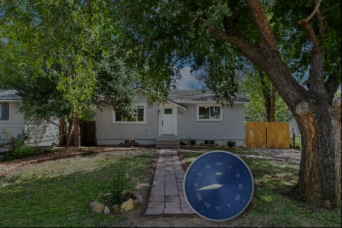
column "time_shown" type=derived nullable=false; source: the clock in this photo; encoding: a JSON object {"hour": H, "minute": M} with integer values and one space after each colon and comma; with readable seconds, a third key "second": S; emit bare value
{"hour": 8, "minute": 43}
